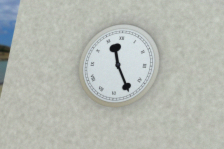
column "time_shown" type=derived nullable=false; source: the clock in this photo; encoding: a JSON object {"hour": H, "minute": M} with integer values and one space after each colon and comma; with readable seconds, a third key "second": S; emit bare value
{"hour": 11, "minute": 25}
